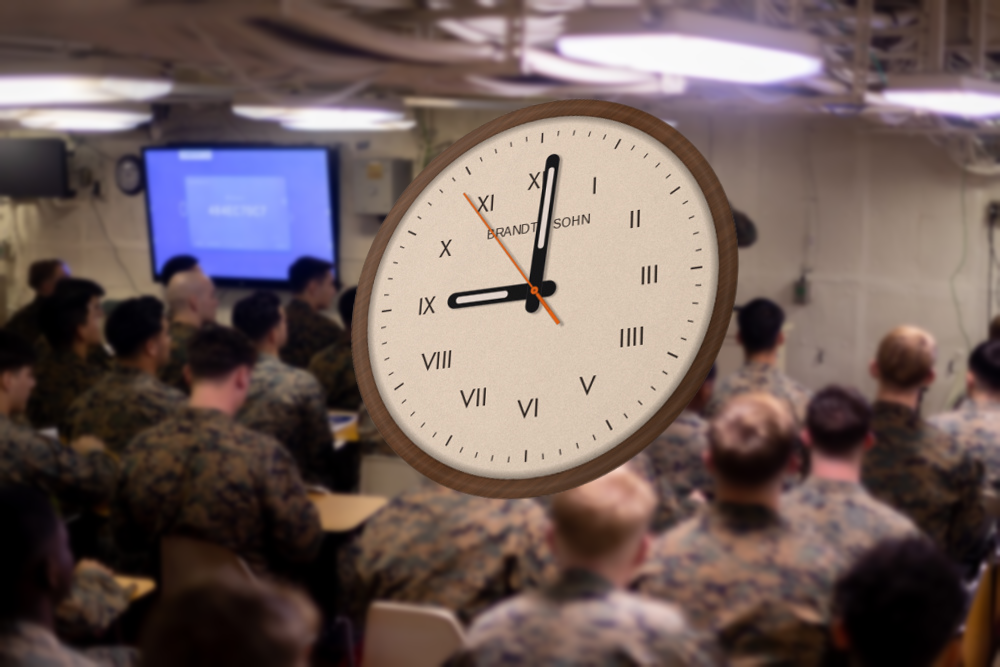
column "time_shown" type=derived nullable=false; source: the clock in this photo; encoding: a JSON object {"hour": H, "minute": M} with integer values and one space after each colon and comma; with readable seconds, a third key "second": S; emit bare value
{"hour": 9, "minute": 0, "second": 54}
